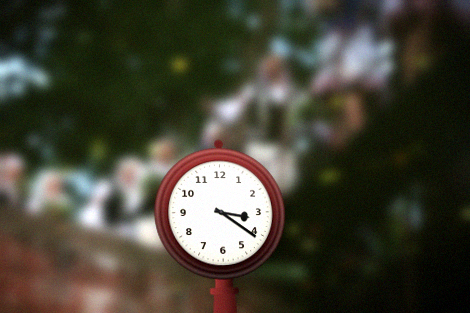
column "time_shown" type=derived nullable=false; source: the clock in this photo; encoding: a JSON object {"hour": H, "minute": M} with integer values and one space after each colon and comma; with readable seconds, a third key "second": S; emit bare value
{"hour": 3, "minute": 21}
